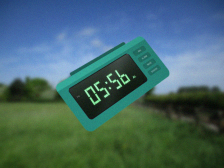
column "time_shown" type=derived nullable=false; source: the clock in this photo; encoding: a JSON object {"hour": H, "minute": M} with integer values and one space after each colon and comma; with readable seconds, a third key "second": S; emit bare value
{"hour": 5, "minute": 56}
